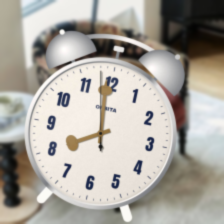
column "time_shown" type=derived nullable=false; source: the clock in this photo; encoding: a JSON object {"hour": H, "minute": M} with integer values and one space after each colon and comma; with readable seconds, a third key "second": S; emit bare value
{"hour": 7, "minute": 58, "second": 58}
